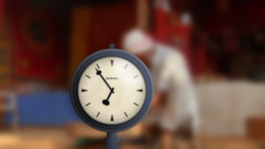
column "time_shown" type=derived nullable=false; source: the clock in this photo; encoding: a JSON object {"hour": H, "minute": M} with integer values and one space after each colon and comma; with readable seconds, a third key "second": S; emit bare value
{"hour": 6, "minute": 54}
